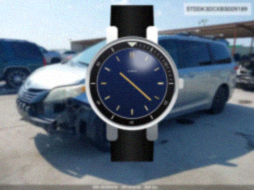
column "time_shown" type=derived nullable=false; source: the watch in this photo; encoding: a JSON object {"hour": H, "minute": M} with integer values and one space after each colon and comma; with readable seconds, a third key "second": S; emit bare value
{"hour": 10, "minute": 22}
